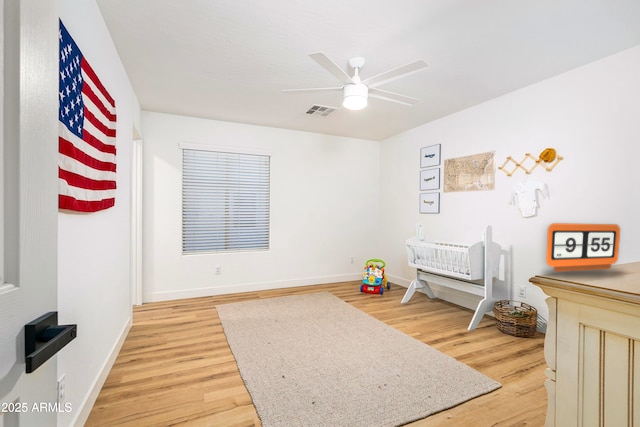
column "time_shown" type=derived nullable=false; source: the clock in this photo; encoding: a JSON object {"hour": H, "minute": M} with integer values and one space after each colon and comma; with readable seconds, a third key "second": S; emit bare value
{"hour": 9, "minute": 55}
